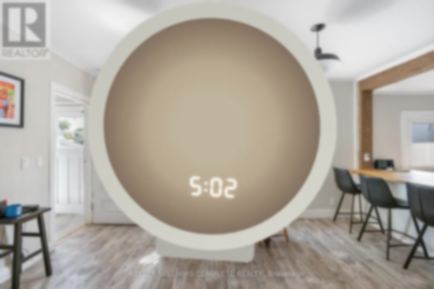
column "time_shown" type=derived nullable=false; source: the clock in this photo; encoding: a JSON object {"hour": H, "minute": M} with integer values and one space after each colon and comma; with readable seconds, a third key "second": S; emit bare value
{"hour": 5, "minute": 2}
